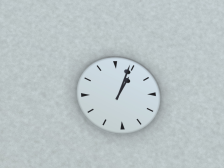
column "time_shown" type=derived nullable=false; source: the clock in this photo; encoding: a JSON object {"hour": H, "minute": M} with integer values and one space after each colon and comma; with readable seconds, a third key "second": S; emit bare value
{"hour": 1, "minute": 4}
